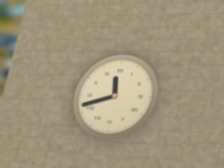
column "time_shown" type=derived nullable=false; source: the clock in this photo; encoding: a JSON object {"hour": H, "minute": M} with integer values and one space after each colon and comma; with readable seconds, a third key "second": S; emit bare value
{"hour": 11, "minute": 42}
